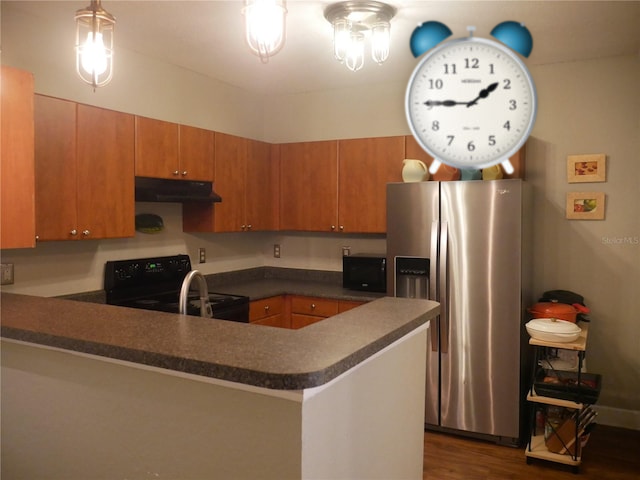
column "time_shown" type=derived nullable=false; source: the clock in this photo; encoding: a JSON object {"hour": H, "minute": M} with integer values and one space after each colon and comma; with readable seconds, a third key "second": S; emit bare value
{"hour": 1, "minute": 45}
